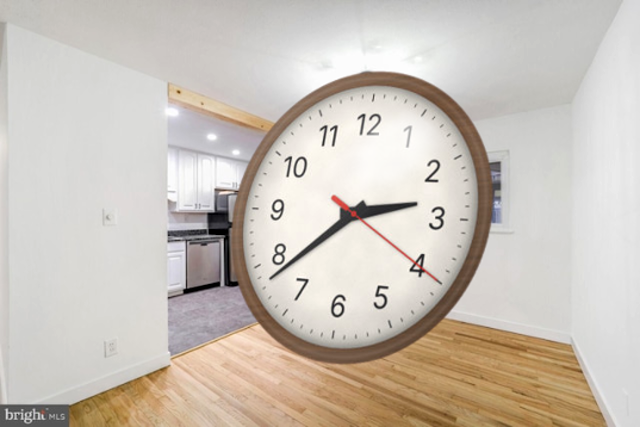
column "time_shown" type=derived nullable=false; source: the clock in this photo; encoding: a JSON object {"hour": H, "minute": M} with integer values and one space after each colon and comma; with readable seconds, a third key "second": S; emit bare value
{"hour": 2, "minute": 38, "second": 20}
